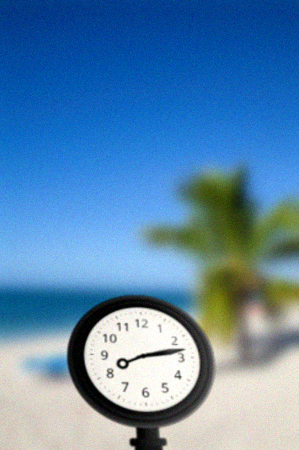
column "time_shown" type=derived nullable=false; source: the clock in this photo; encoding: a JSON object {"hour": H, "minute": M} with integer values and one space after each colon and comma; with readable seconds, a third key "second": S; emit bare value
{"hour": 8, "minute": 13}
